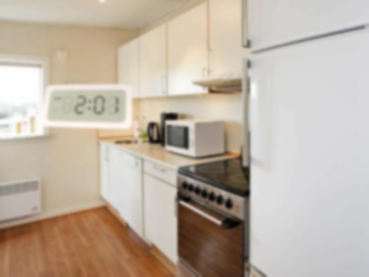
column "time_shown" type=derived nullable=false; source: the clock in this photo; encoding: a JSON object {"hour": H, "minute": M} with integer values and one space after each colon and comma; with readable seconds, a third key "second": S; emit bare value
{"hour": 2, "minute": 1}
